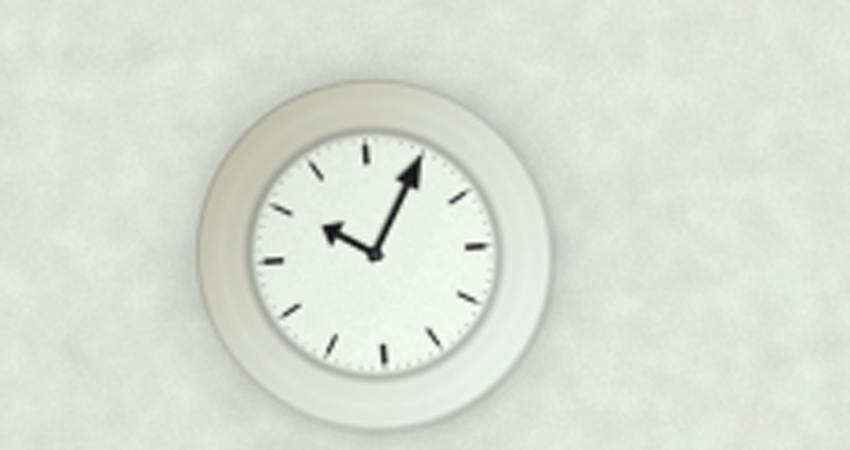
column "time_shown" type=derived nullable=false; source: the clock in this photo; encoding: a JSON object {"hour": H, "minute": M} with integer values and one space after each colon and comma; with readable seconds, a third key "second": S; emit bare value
{"hour": 10, "minute": 5}
